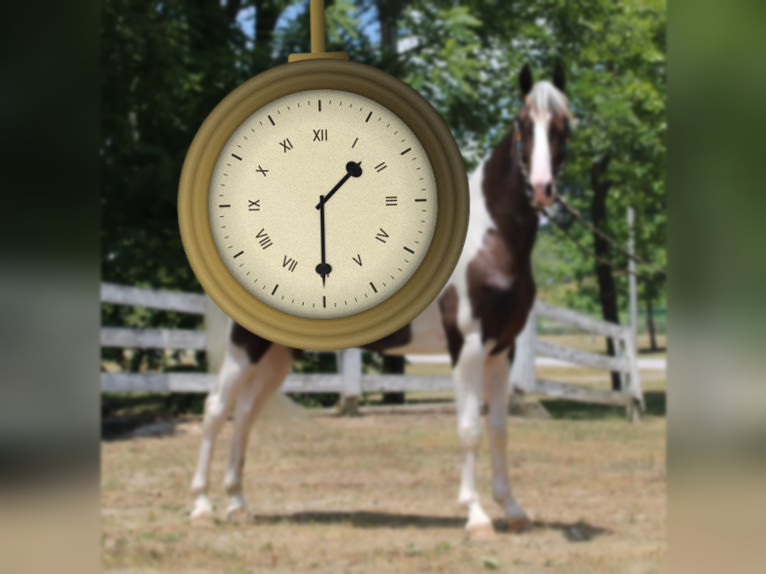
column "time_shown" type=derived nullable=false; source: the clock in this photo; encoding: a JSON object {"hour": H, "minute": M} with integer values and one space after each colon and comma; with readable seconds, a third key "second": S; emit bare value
{"hour": 1, "minute": 30}
